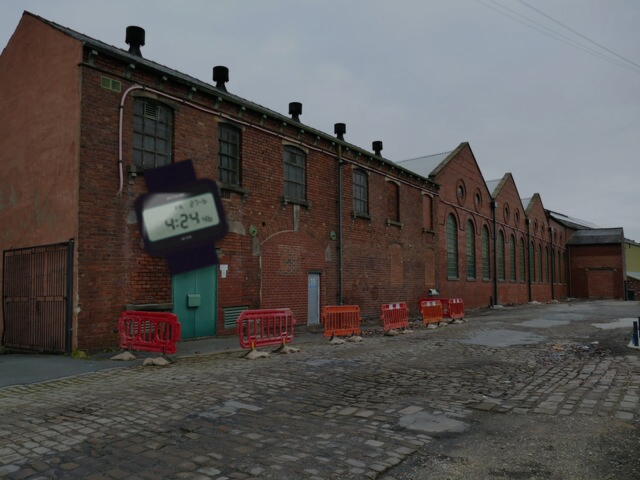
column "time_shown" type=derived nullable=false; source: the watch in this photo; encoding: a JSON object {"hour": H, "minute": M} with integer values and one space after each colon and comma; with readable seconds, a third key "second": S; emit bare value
{"hour": 4, "minute": 24}
